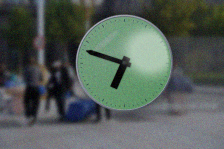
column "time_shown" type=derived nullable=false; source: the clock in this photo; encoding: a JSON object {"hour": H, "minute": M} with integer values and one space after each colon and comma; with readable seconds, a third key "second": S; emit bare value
{"hour": 6, "minute": 48}
